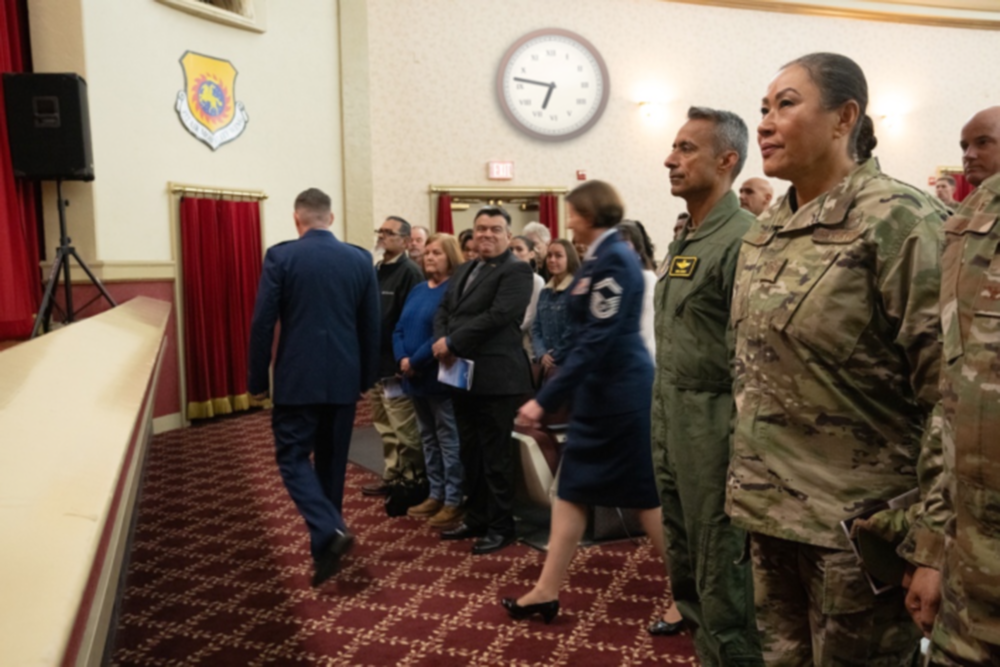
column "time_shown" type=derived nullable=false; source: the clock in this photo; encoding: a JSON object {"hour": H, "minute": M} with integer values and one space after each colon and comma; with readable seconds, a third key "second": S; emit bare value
{"hour": 6, "minute": 47}
